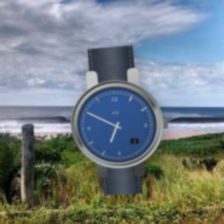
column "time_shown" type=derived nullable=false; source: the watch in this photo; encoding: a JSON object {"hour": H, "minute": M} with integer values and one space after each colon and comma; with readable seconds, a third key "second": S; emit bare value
{"hour": 6, "minute": 50}
